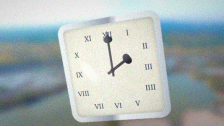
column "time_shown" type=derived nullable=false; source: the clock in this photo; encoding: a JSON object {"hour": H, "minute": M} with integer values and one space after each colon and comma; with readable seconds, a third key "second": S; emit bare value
{"hour": 2, "minute": 0}
